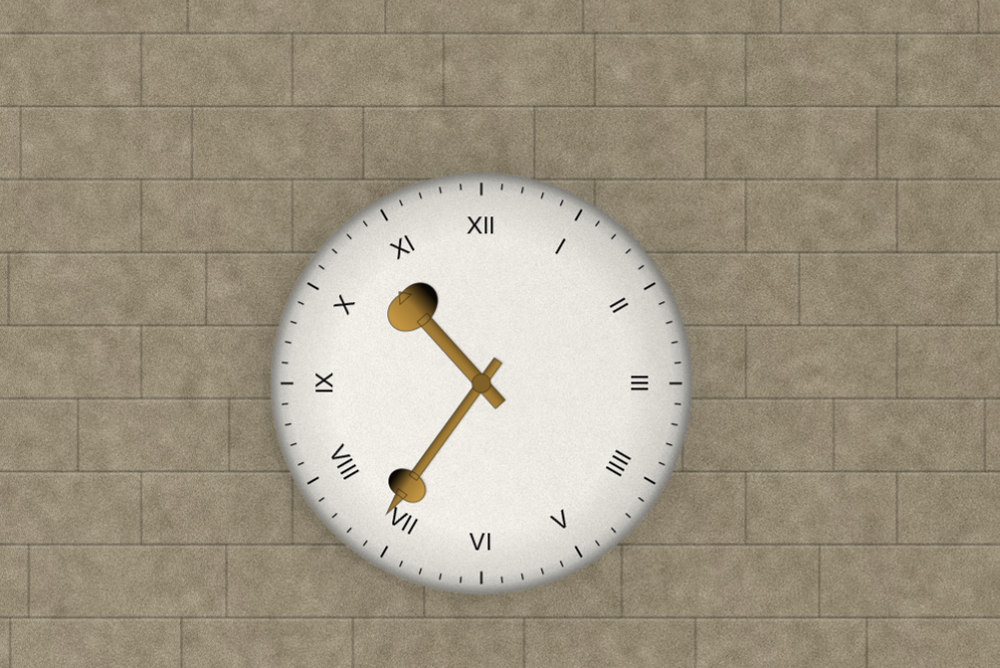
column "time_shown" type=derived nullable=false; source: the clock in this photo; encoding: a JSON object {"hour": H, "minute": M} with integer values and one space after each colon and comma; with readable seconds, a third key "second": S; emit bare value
{"hour": 10, "minute": 36}
